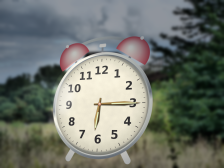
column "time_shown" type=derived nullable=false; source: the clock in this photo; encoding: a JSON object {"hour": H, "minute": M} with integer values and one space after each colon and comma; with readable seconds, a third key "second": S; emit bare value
{"hour": 6, "minute": 15}
